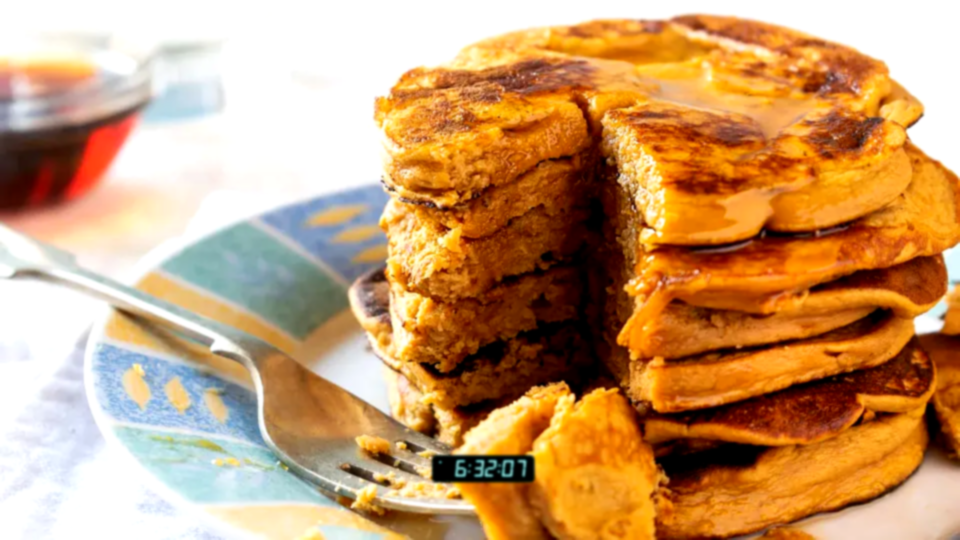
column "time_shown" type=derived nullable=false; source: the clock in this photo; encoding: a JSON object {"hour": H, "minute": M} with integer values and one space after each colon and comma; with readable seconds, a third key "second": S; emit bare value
{"hour": 6, "minute": 32, "second": 7}
